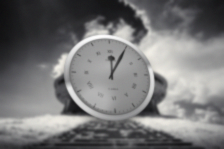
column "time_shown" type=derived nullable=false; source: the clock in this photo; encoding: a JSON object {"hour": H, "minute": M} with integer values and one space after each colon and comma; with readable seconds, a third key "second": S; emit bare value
{"hour": 12, "minute": 5}
